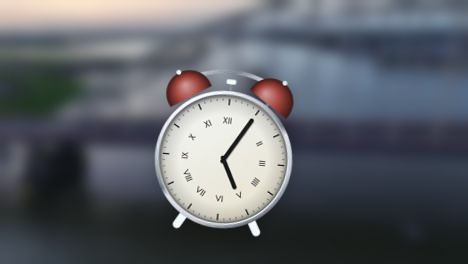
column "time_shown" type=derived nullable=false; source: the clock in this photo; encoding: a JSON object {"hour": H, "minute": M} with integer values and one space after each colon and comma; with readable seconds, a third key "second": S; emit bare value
{"hour": 5, "minute": 5}
